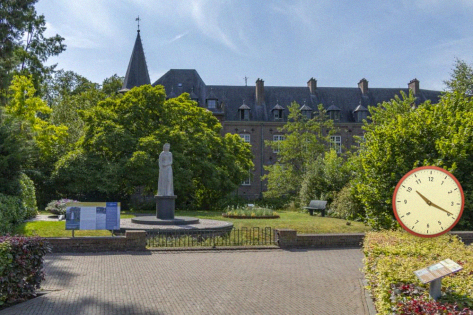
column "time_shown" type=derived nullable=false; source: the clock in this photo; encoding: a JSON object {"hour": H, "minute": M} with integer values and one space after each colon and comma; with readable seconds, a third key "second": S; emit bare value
{"hour": 10, "minute": 19}
